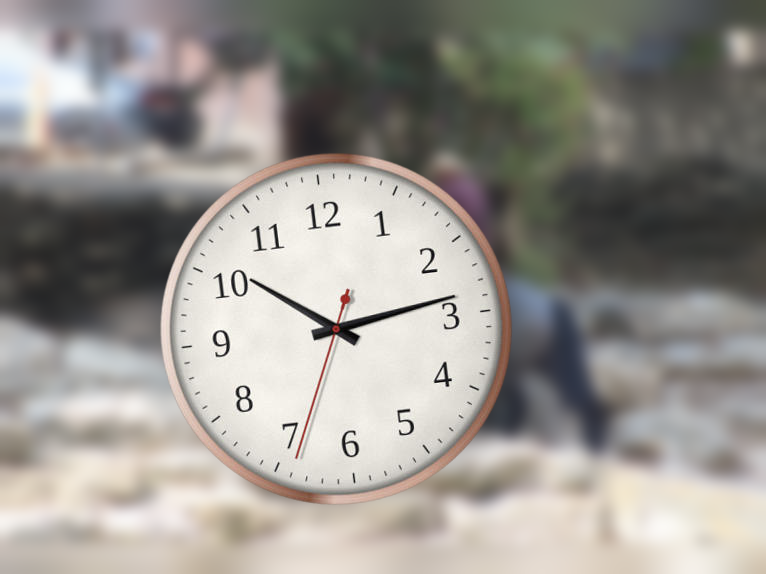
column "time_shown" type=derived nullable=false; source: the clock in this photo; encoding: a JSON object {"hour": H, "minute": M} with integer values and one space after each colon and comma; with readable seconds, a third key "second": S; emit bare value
{"hour": 10, "minute": 13, "second": 34}
